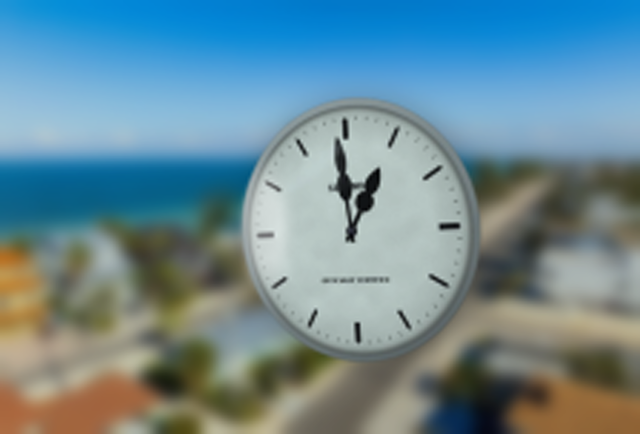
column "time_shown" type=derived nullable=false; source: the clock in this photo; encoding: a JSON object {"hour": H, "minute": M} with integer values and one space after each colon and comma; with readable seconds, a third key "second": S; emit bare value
{"hour": 12, "minute": 59}
